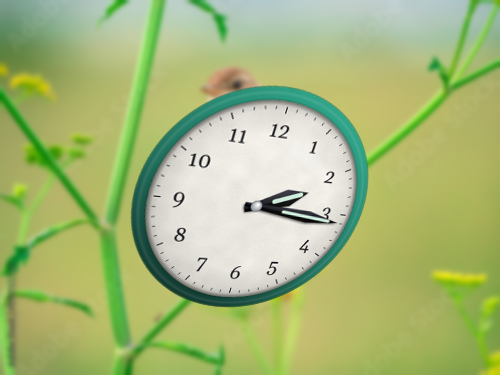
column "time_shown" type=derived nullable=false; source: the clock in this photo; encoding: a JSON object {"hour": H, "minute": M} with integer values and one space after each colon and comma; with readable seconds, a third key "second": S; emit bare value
{"hour": 2, "minute": 16}
